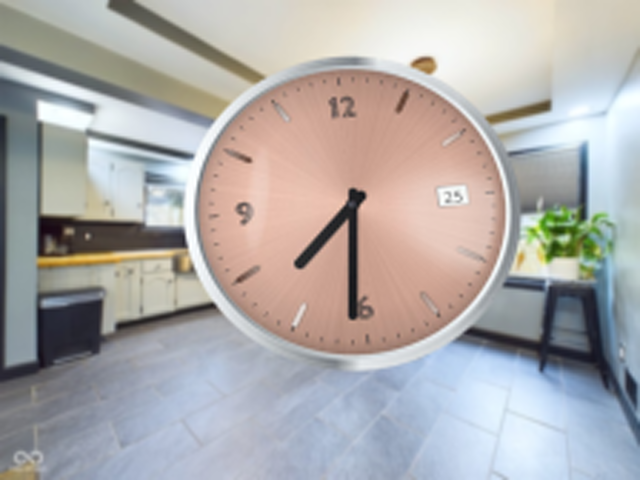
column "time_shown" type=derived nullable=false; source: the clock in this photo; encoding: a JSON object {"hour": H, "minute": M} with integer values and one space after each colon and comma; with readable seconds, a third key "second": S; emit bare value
{"hour": 7, "minute": 31}
